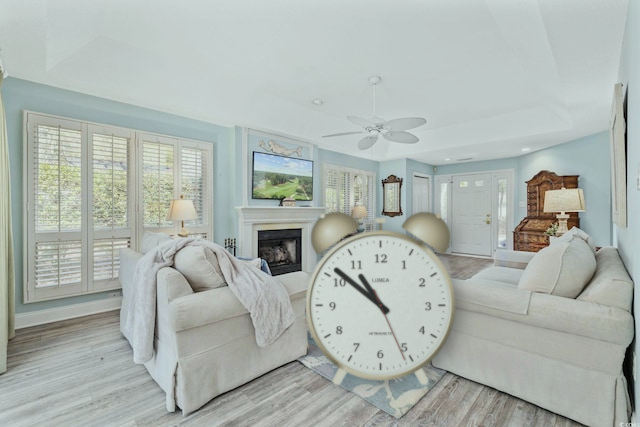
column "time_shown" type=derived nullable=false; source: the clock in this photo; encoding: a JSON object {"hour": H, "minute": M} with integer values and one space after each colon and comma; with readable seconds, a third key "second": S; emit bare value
{"hour": 10, "minute": 51, "second": 26}
